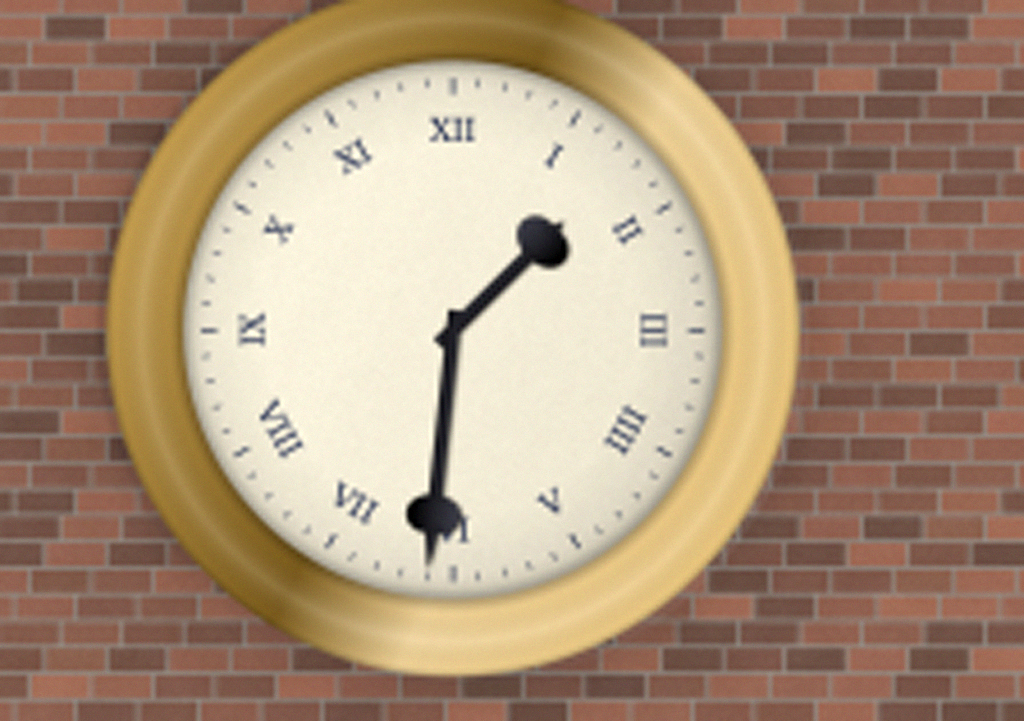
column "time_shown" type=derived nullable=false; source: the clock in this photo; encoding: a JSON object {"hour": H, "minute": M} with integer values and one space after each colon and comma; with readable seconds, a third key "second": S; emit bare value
{"hour": 1, "minute": 31}
